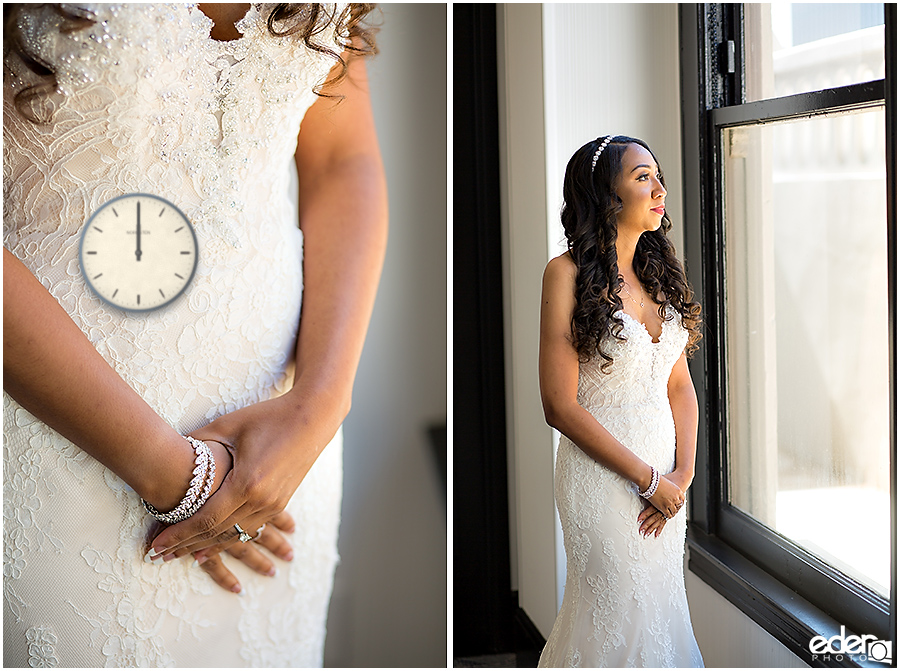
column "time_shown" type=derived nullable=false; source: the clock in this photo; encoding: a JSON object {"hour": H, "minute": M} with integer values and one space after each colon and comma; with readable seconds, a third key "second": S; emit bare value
{"hour": 12, "minute": 0}
